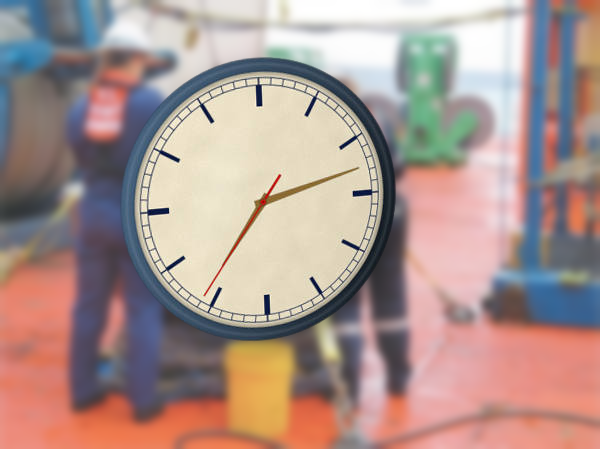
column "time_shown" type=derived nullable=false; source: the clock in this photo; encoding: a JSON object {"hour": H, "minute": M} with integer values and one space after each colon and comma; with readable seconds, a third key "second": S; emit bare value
{"hour": 7, "minute": 12, "second": 36}
